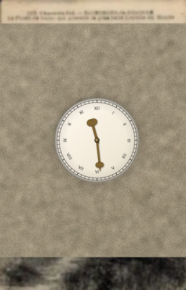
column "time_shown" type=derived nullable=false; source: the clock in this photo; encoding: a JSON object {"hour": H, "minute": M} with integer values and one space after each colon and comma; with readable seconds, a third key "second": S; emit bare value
{"hour": 11, "minute": 29}
